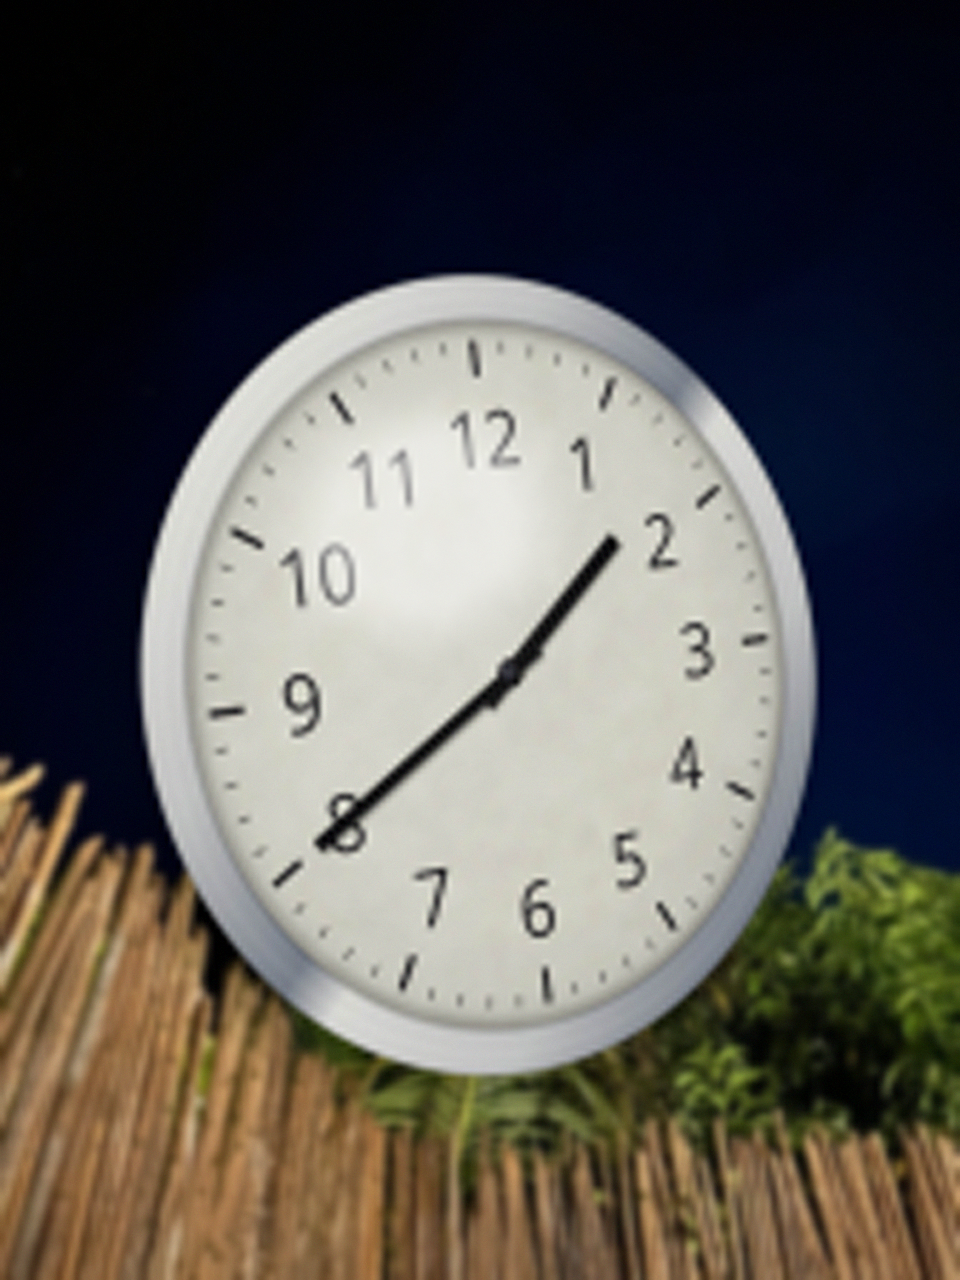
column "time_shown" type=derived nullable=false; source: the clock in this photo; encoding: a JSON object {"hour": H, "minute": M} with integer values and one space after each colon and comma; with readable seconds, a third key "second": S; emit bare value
{"hour": 1, "minute": 40}
